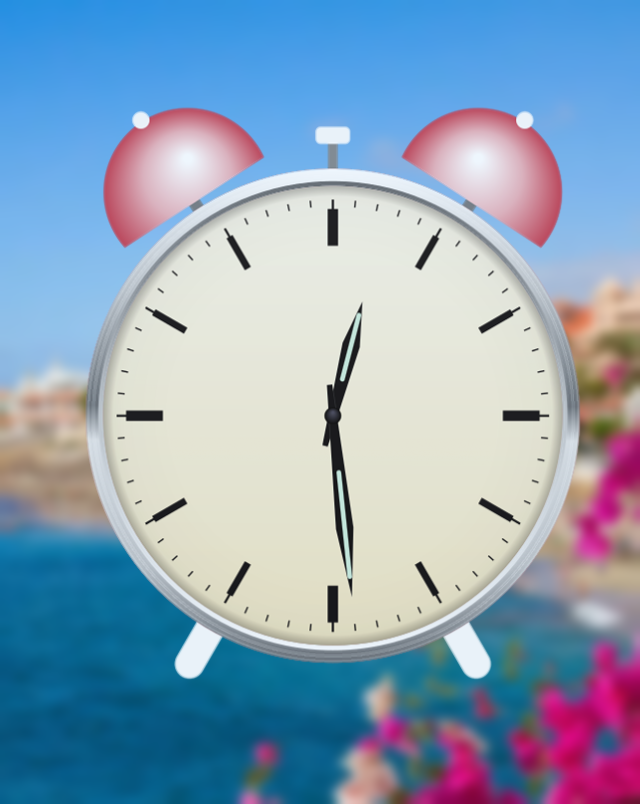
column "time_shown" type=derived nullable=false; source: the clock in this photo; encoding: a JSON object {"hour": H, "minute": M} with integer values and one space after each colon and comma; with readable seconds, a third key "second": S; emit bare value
{"hour": 12, "minute": 29}
